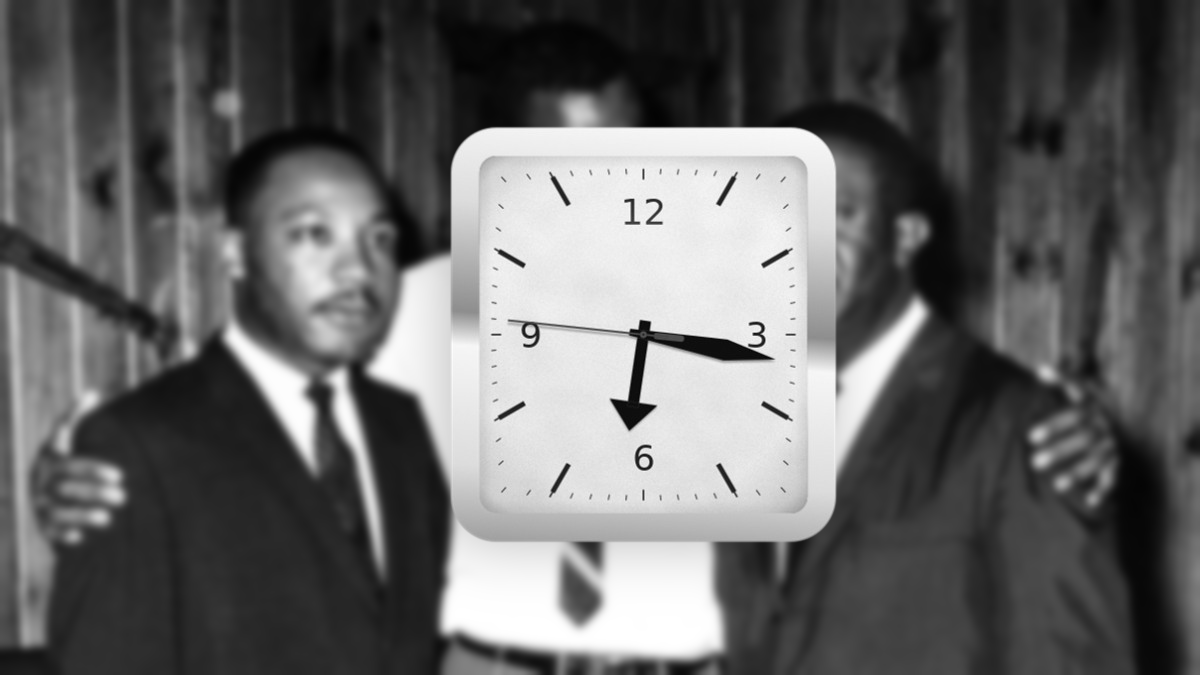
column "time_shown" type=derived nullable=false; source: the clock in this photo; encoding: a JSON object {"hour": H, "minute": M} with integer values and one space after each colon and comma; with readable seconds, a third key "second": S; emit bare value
{"hour": 6, "minute": 16, "second": 46}
